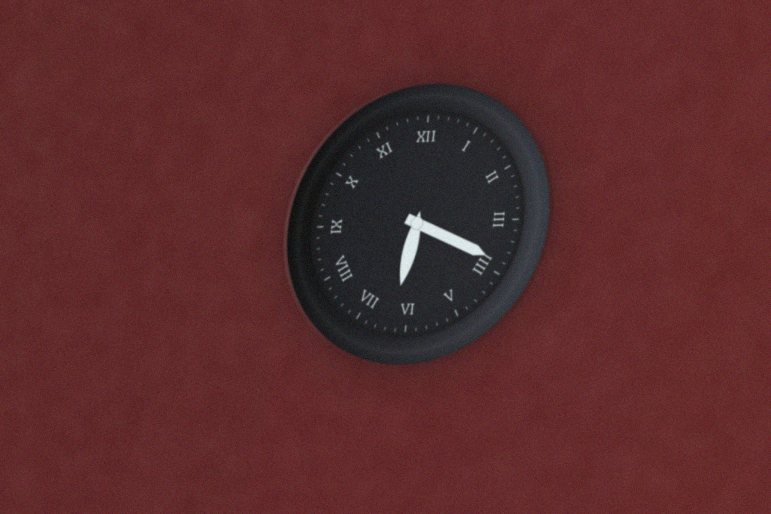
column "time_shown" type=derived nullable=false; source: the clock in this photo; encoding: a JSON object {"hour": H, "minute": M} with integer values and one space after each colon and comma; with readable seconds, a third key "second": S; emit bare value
{"hour": 6, "minute": 19}
